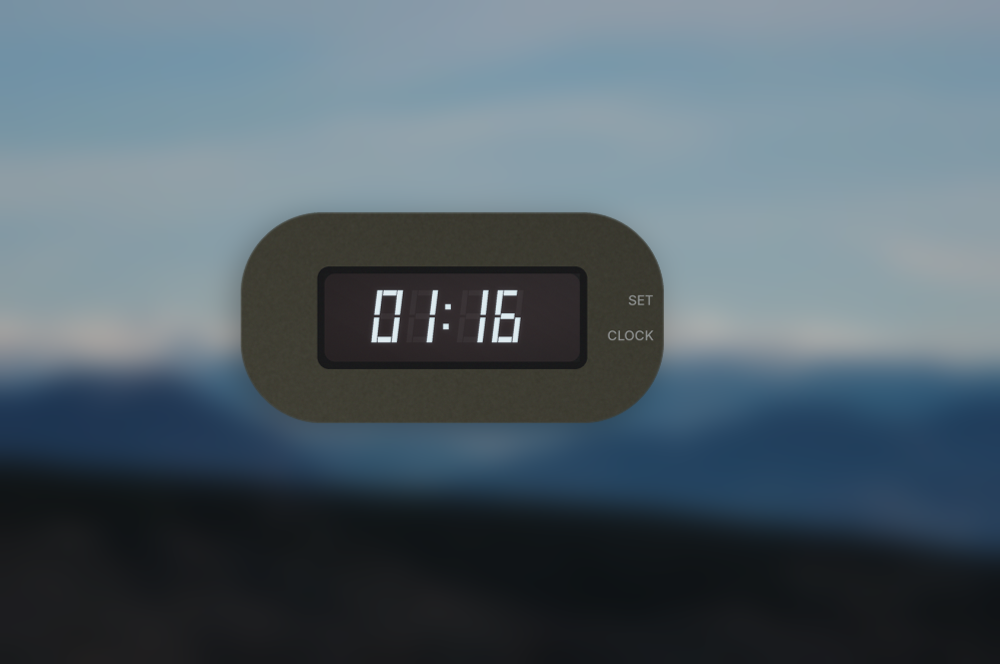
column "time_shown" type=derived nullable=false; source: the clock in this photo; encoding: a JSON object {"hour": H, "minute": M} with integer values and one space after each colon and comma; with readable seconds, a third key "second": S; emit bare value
{"hour": 1, "minute": 16}
